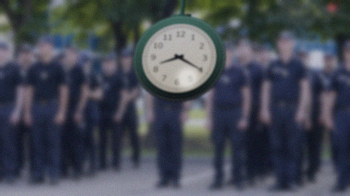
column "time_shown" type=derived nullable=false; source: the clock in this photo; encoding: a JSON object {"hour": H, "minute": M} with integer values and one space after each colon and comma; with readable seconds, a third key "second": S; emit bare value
{"hour": 8, "minute": 20}
